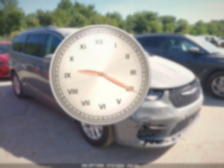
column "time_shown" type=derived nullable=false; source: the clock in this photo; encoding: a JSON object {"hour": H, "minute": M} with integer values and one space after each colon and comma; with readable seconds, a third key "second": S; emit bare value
{"hour": 9, "minute": 20}
